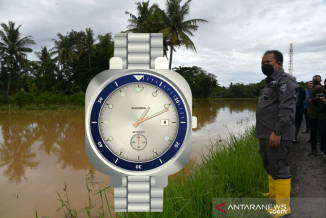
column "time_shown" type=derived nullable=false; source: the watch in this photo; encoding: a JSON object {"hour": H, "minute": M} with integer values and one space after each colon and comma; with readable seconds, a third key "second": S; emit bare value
{"hour": 1, "minute": 11}
